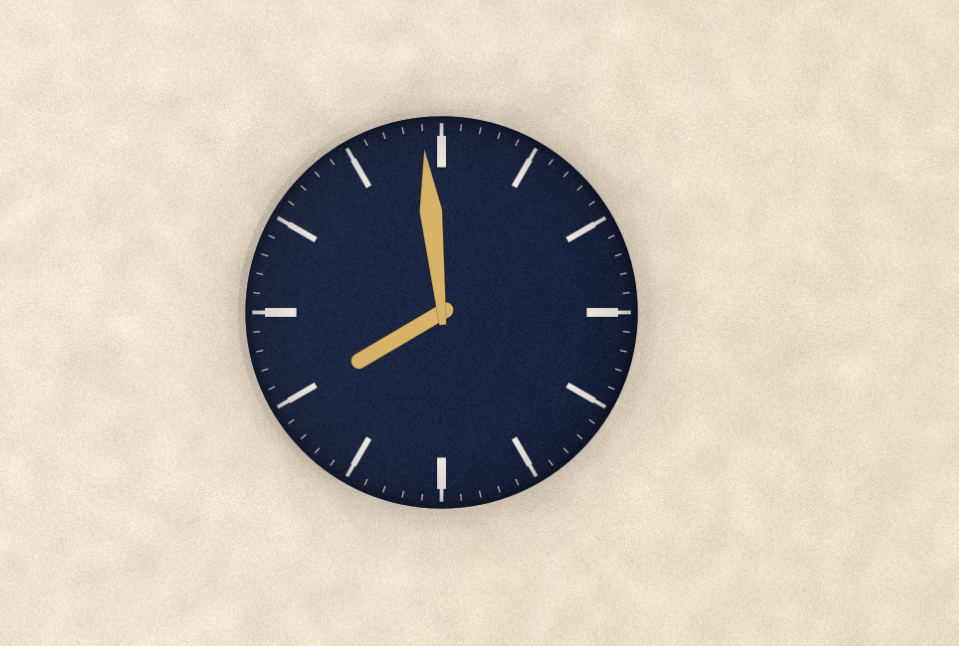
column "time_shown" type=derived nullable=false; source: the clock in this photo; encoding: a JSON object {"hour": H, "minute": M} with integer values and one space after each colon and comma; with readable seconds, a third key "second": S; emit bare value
{"hour": 7, "minute": 59}
